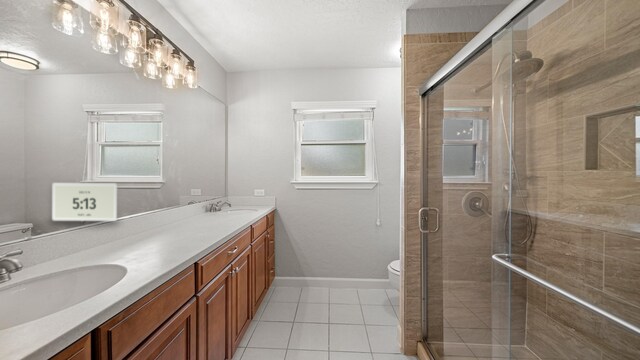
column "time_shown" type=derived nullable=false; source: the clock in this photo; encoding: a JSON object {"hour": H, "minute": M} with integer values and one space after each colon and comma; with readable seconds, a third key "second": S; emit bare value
{"hour": 5, "minute": 13}
